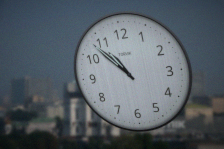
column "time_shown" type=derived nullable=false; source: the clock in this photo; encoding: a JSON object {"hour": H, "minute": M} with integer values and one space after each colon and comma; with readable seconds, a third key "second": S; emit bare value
{"hour": 10, "minute": 53}
